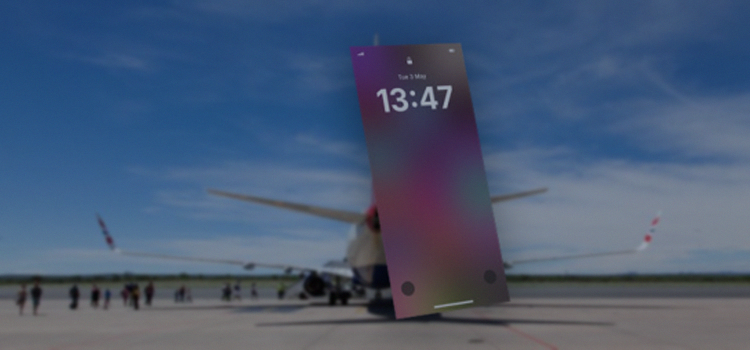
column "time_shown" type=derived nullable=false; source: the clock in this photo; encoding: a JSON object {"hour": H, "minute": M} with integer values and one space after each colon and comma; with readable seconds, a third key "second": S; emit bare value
{"hour": 13, "minute": 47}
